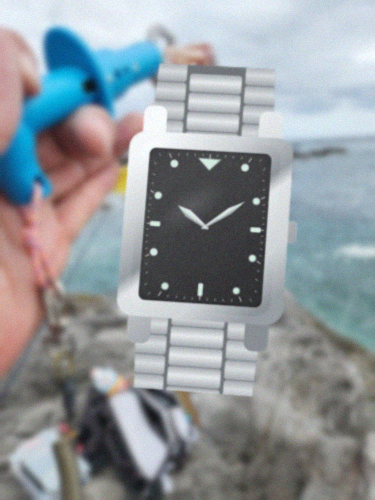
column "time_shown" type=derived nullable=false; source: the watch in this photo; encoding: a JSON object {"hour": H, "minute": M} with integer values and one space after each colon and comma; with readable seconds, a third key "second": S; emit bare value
{"hour": 10, "minute": 9}
